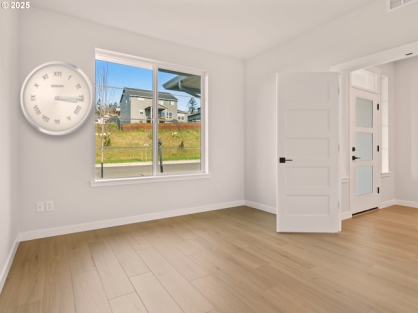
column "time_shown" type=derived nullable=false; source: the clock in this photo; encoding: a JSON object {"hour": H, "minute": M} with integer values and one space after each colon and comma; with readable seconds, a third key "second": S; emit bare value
{"hour": 3, "minute": 15}
